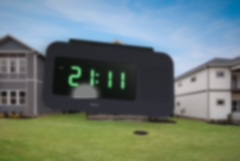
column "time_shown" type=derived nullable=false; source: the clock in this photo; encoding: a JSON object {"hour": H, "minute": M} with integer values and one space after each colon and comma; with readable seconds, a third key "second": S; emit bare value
{"hour": 21, "minute": 11}
